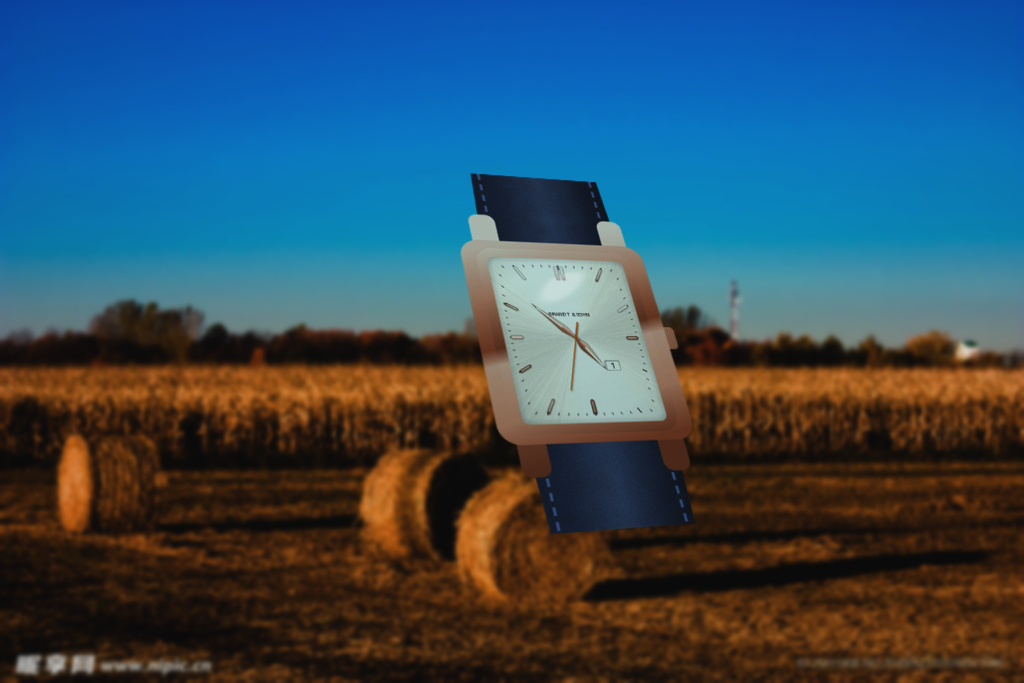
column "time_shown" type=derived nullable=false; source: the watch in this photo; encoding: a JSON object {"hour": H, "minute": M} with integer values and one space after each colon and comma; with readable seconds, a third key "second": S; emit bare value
{"hour": 4, "minute": 52, "second": 33}
